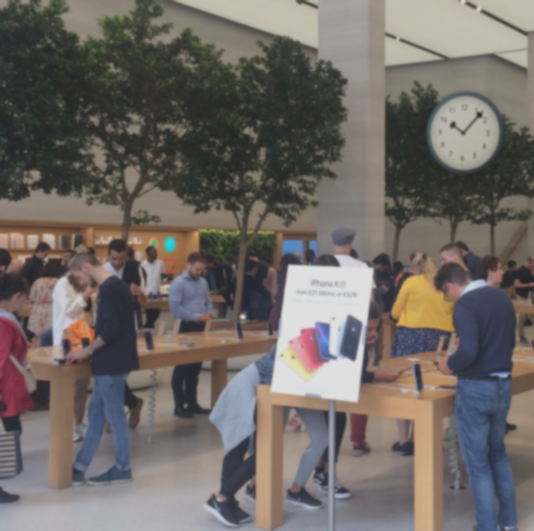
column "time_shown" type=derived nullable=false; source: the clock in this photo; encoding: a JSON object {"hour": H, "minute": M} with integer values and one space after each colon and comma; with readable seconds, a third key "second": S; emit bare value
{"hour": 10, "minute": 7}
